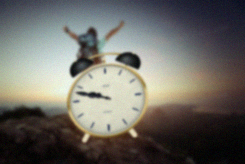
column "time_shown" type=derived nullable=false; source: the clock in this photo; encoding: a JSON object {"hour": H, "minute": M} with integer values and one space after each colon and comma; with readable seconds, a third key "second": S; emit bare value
{"hour": 9, "minute": 48}
